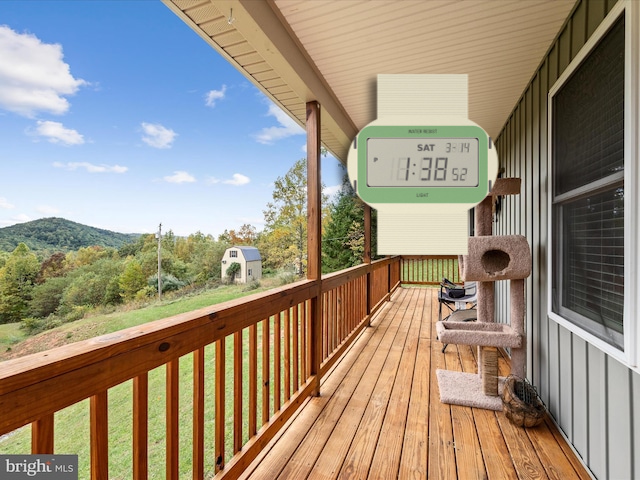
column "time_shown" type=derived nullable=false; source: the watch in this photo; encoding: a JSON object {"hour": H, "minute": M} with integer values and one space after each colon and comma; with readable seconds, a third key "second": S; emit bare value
{"hour": 1, "minute": 38, "second": 52}
